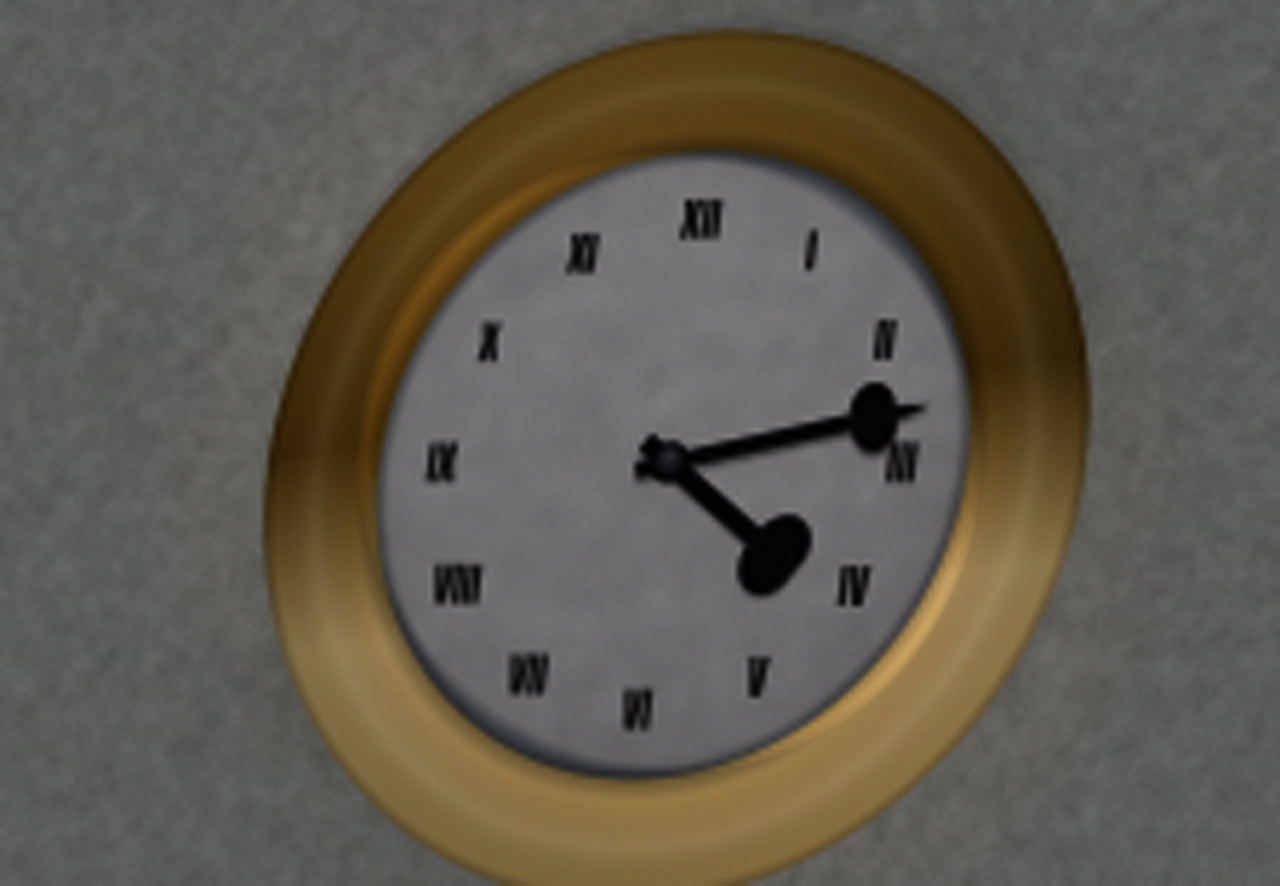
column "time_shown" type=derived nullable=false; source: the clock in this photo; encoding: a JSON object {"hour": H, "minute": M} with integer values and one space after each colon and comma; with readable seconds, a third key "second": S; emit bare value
{"hour": 4, "minute": 13}
